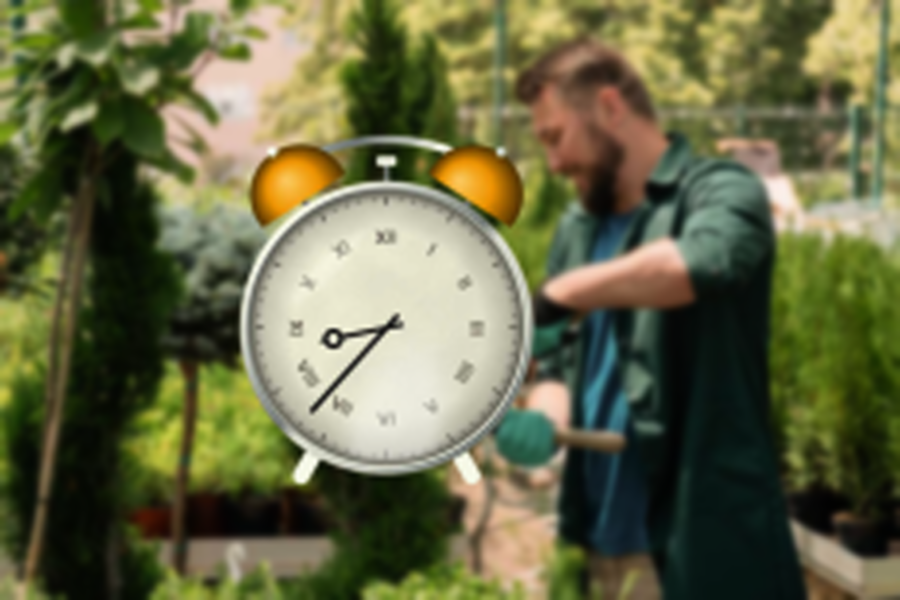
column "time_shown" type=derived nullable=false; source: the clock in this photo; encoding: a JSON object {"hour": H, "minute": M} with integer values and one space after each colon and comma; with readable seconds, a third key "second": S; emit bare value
{"hour": 8, "minute": 37}
